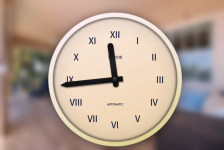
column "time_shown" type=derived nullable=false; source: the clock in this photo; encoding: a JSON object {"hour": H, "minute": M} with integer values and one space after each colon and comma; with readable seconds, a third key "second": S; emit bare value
{"hour": 11, "minute": 44}
